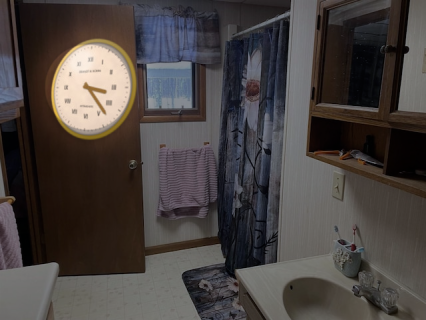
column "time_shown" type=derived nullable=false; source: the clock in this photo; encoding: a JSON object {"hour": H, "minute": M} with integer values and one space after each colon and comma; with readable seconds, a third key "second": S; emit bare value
{"hour": 3, "minute": 23}
